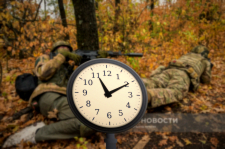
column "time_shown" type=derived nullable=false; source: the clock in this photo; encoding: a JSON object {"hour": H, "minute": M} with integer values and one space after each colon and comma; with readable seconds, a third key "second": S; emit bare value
{"hour": 11, "minute": 10}
